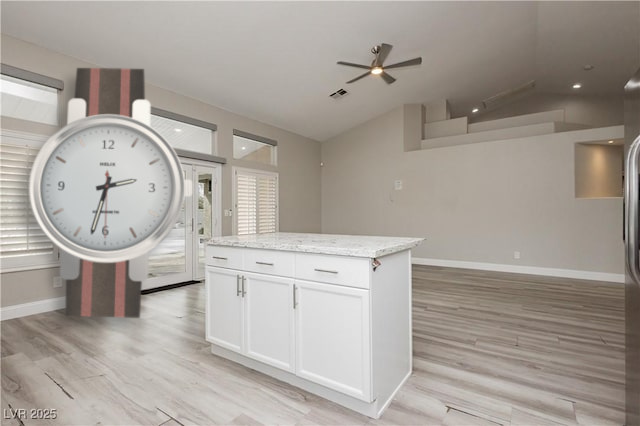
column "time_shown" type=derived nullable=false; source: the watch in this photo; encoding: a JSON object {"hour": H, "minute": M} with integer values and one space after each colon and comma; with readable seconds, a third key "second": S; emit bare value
{"hour": 2, "minute": 32, "second": 30}
